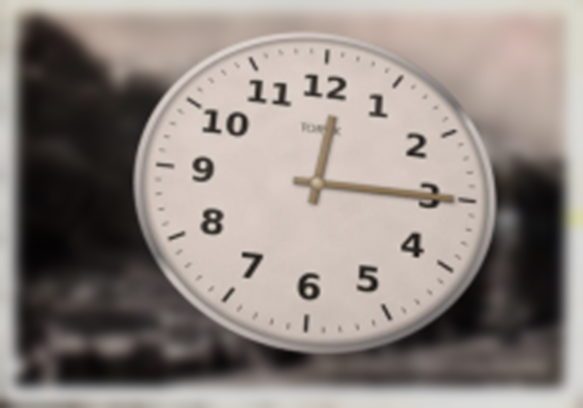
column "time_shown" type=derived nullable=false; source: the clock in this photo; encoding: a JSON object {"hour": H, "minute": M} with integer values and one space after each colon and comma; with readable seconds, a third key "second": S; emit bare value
{"hour": 12, "minute": 15}
